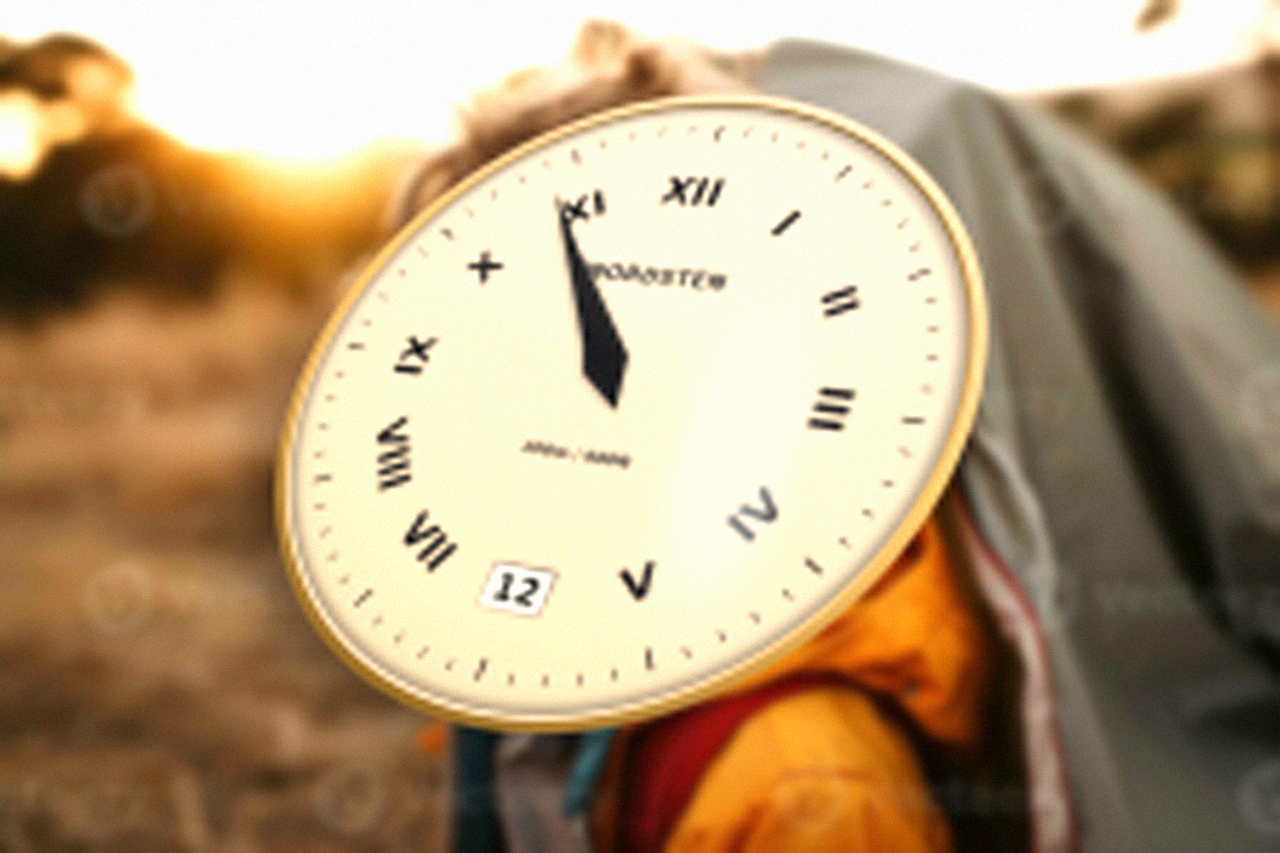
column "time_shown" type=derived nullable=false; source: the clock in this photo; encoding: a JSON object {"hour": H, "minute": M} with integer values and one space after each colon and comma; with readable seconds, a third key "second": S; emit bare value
{"hour": 10, "minute": 54}
